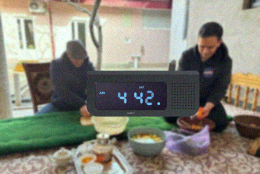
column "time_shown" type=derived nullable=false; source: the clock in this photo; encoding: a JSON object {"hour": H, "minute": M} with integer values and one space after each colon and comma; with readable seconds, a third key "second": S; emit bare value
{"hour": 4, "minute": 42}
